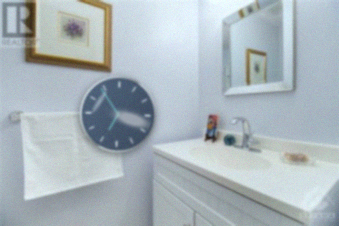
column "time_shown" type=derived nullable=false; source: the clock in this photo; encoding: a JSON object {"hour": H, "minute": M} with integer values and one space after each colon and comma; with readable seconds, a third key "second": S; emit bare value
{"hour": 6, "minute": 54}
